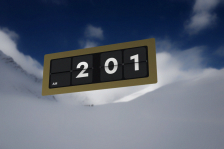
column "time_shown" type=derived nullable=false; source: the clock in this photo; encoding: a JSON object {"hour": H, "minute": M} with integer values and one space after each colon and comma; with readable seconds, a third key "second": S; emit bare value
{"hour": 2, "minute": 1}
